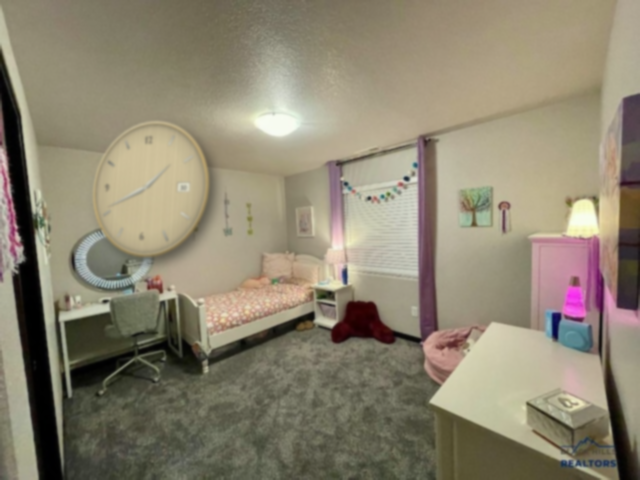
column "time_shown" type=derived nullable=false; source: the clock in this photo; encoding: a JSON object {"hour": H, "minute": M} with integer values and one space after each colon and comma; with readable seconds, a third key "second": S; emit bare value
{"hour": 1, "minute": 41}
